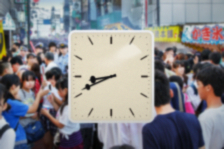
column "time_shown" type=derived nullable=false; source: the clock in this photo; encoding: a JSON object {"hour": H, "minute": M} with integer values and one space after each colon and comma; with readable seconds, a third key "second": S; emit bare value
{"hour": 8, "minute": 41}
